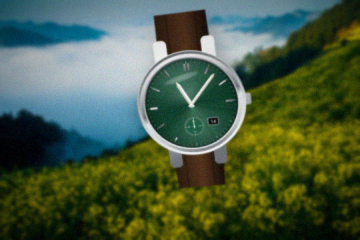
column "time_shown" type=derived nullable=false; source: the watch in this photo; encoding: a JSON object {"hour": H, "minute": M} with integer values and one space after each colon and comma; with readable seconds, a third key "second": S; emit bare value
{"hour": 11, "minute": 7}
